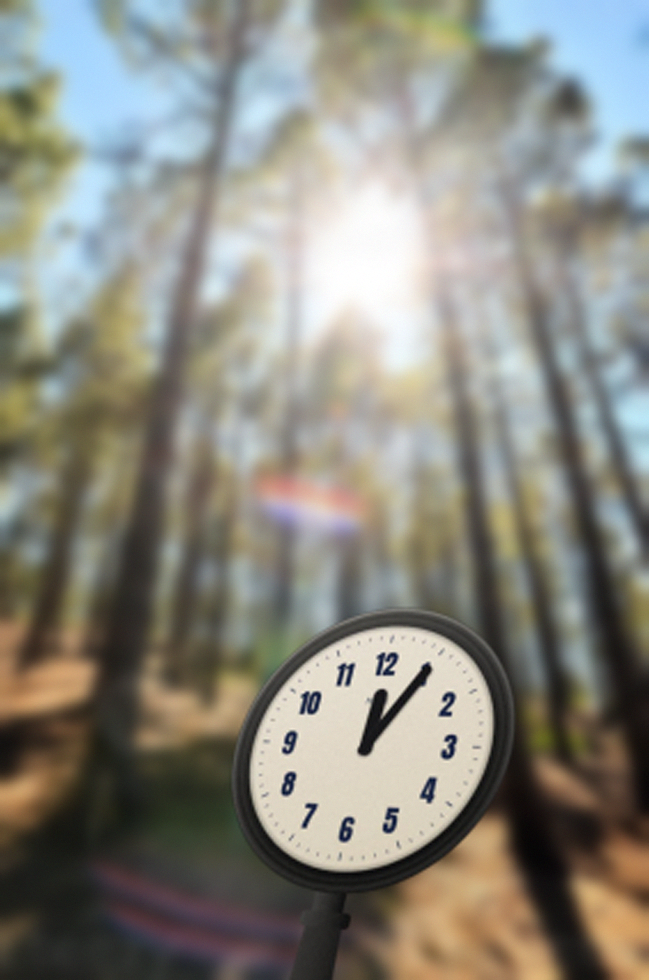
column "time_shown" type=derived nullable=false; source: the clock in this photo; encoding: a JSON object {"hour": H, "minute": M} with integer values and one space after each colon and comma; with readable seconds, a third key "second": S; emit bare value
{"hour": 12, "minute": 5}
